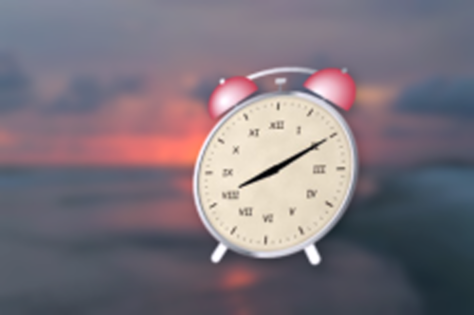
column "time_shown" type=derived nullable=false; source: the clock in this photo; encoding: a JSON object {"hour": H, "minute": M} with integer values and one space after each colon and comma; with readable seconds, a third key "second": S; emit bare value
{"hour": 8, "minute": 10}
